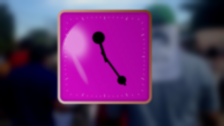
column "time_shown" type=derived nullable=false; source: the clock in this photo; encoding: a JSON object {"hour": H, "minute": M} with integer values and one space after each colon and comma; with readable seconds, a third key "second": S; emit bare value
{"hour": 11, "minute": 24}
